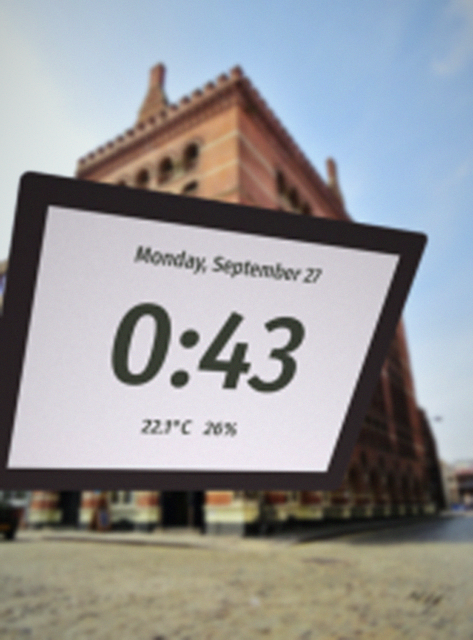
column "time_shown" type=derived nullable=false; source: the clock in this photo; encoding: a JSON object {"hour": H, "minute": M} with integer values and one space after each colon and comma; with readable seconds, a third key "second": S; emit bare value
{"hour": 0, "minute": 43}
